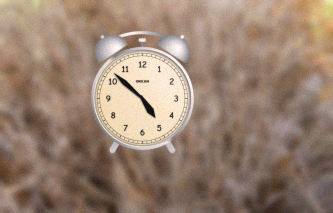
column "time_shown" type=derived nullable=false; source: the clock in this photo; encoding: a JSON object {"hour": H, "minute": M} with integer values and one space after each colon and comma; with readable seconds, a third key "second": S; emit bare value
{"hour": 4, "minute": 52}
